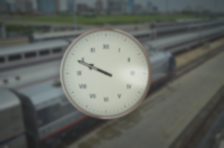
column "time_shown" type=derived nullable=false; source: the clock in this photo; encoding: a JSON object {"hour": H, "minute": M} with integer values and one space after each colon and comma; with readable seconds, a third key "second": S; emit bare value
{"hour": 9, "minute": 49}
